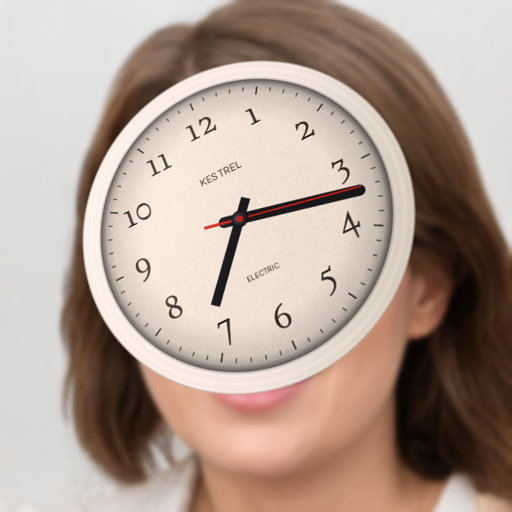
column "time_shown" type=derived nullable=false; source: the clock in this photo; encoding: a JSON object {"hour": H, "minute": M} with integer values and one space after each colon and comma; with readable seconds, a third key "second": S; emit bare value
{"hour": 7, "minute": 17, "second": 17}
